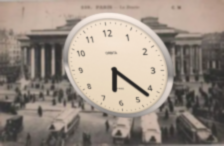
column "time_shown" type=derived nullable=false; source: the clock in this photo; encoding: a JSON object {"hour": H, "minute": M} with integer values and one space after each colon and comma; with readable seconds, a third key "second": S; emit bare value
{"hour": 6, "minute": 22}
